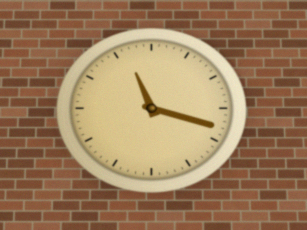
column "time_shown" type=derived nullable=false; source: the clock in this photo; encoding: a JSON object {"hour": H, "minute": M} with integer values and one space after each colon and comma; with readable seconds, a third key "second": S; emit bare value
{"hour": 11, "minute": 18}
